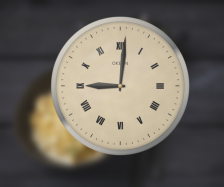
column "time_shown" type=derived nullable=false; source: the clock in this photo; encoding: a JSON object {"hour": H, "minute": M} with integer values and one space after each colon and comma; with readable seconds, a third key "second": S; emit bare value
{"hour": 9, "minute": 1}
